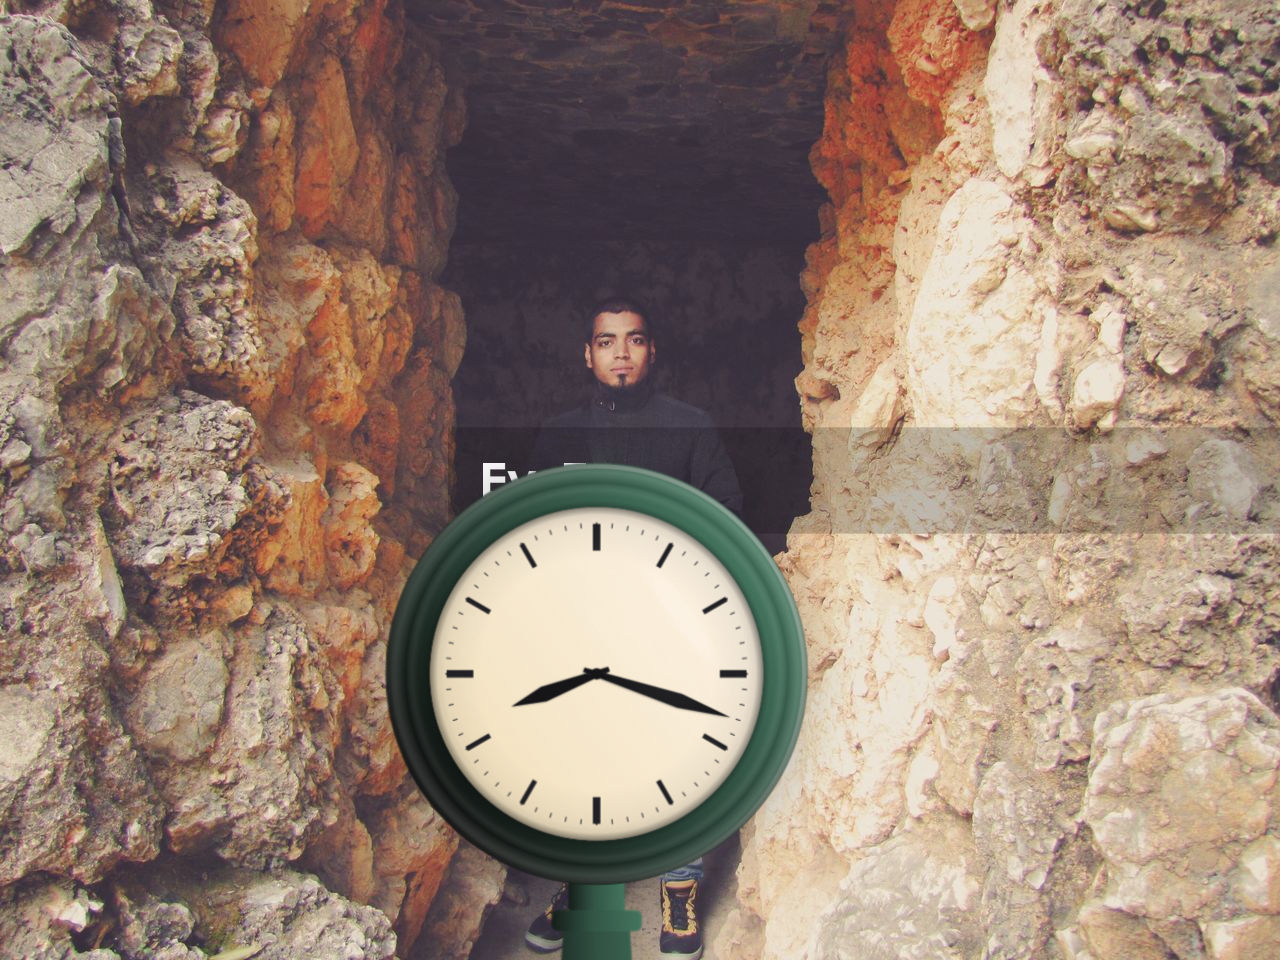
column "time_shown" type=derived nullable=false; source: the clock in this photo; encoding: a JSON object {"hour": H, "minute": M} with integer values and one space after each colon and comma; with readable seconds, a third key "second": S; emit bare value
{"hour": 8, "minute": 18}
